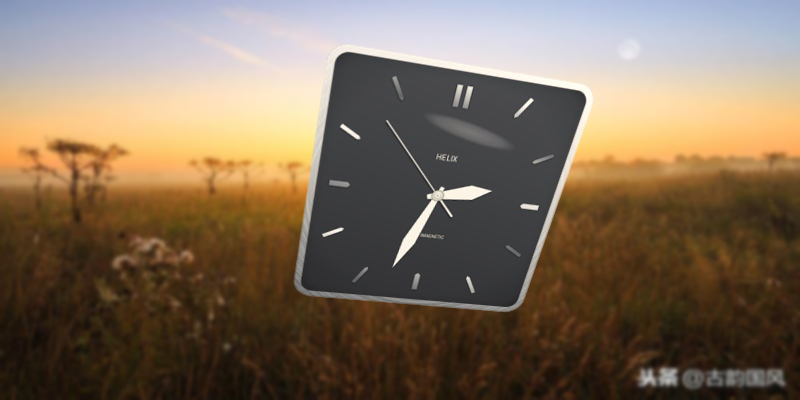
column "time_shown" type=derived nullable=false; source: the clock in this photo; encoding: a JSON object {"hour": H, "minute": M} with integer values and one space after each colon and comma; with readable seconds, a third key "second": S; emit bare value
{"hour": 2, "minute": 32, "second": 53}
